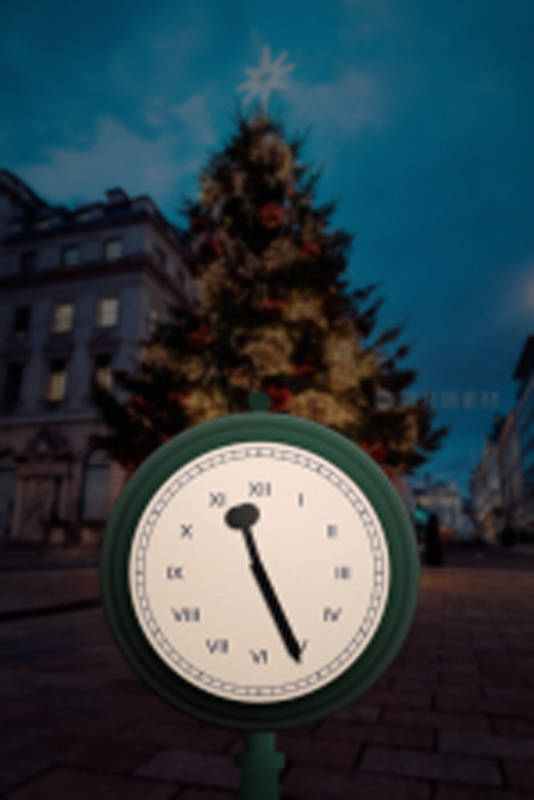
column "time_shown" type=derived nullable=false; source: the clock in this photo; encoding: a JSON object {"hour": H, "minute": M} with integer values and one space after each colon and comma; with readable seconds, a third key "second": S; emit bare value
{"hour": 11, "minute": 26}
